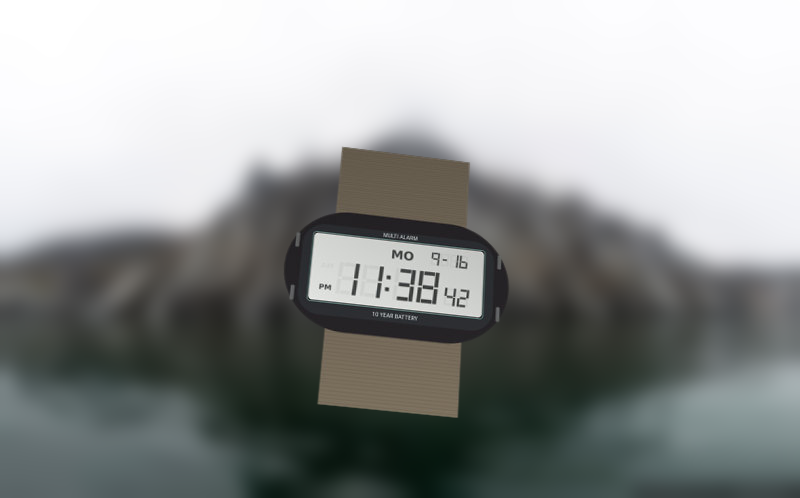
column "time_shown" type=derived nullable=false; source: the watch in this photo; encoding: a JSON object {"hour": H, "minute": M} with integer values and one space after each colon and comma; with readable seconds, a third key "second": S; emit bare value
{"hour": 11, "minute": 38, "second": 42}
